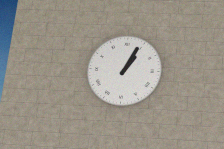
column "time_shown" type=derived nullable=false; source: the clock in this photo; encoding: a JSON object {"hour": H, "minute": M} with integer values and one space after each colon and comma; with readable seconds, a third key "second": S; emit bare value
{"hour": 1, "minute": 4}
